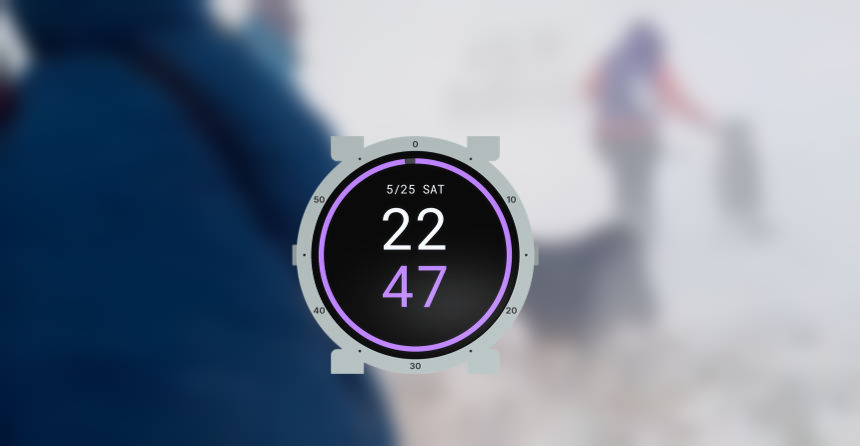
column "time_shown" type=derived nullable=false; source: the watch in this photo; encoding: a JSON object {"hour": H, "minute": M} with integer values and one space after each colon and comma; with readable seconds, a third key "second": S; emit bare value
{"hour": 22, "minute": 47}
